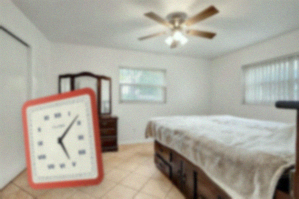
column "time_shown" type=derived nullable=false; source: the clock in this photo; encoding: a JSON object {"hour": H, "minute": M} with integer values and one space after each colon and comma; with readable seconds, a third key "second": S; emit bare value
{"hour": 5, "minute": 8}
